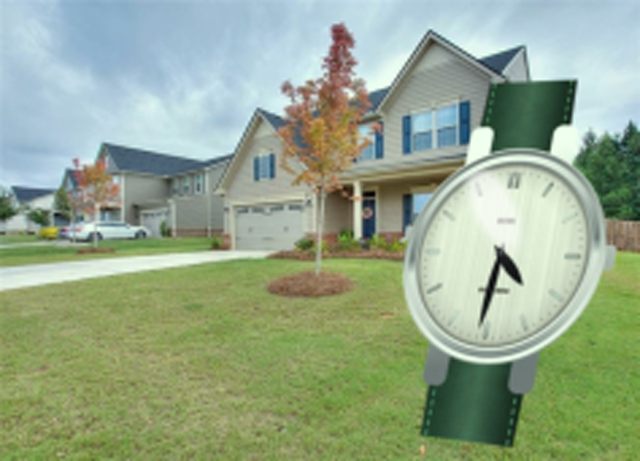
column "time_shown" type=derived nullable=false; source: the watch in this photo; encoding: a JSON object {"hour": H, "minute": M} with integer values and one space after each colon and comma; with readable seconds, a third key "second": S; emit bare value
{"hour": 4, "minute": 31}
